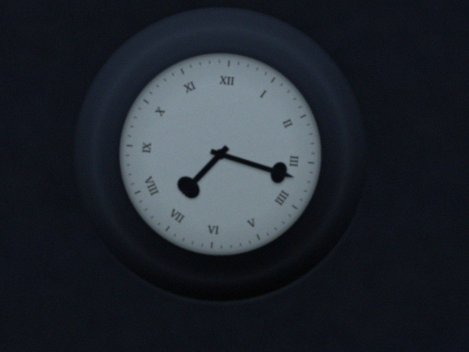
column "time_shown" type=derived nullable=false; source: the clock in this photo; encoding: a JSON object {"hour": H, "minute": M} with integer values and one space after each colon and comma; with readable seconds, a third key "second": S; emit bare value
{"hour": 7, "minute": 17}
